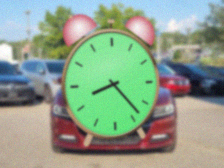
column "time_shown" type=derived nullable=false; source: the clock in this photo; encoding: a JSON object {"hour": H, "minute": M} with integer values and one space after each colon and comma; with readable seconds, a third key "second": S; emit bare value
{"hour": 8, "minute": 23}
